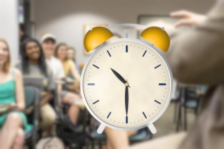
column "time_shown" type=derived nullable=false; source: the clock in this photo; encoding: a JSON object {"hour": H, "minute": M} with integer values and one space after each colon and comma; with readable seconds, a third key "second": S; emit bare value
{"hour": 10, "minute": 30}
